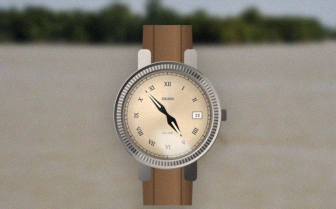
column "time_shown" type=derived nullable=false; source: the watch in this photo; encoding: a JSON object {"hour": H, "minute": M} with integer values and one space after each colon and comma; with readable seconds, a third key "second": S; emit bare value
{"hour": 4, "minute": 53}
